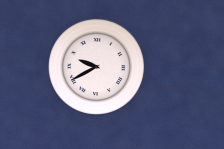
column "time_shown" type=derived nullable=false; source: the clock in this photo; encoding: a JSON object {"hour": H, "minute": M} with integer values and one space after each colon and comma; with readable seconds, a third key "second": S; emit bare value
{"hour": 9, "minute": 40}
